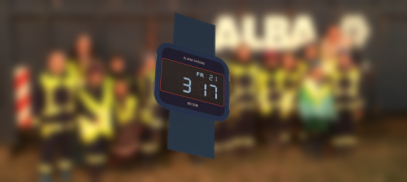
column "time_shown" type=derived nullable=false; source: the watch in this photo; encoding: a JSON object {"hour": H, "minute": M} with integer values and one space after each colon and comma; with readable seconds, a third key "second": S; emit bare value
{"hour": 3, "minute": 17}
